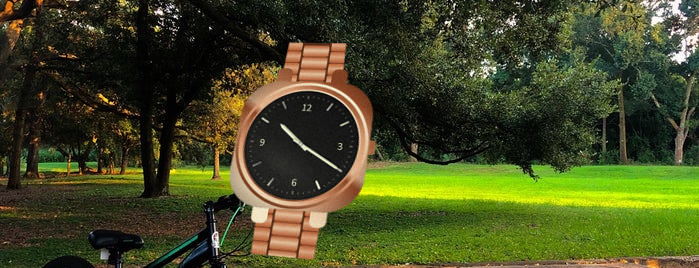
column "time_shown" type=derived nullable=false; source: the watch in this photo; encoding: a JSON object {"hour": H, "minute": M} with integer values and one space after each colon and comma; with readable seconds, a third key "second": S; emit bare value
{"hour": 10, "minute": 20}
